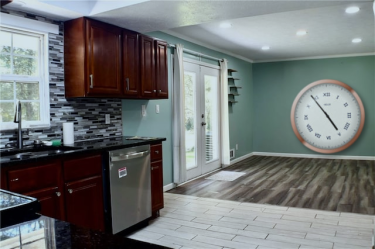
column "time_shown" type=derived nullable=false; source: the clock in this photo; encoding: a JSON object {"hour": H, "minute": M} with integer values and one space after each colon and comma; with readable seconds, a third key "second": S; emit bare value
{"hour": 4, "minute": 54}
